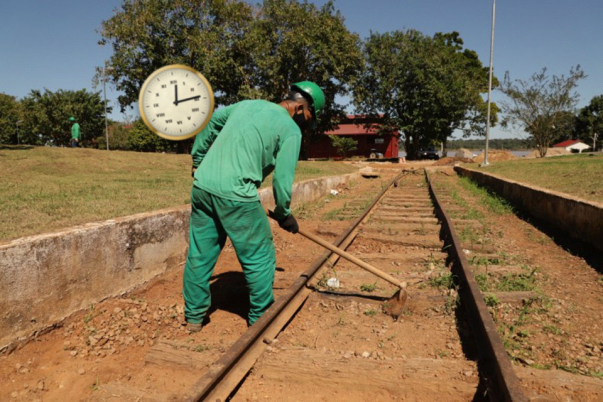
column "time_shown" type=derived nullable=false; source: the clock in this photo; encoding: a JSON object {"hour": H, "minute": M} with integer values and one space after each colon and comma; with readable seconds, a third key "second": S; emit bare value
{"hour": 12, "minute": 14}
